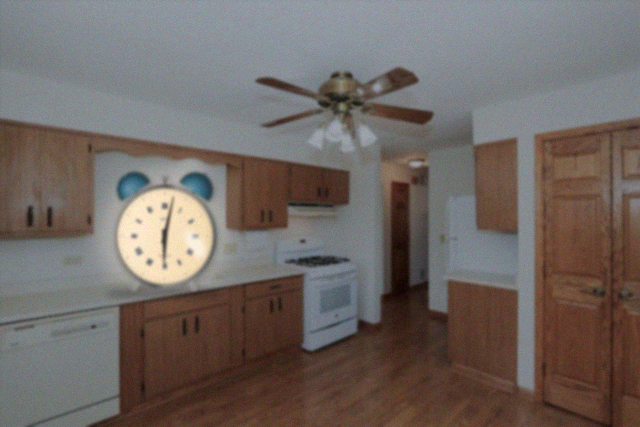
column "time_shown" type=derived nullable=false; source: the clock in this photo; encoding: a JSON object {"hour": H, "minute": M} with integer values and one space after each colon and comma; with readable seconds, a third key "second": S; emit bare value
{"hour": 6, "minute": 2}
